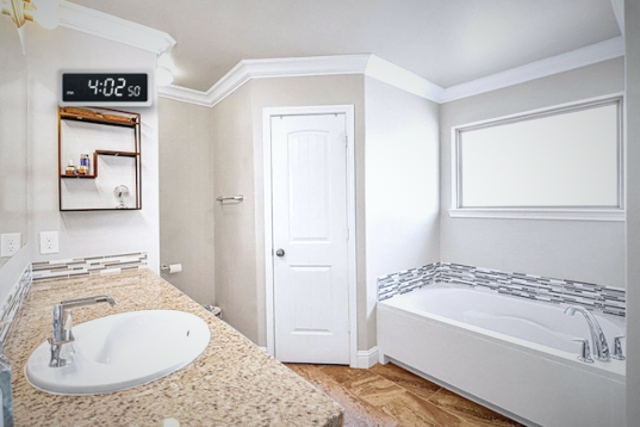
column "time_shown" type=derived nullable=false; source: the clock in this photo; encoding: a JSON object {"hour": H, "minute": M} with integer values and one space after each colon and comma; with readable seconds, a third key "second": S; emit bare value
{"hour": 4, "minute": 2, "second": 50}
